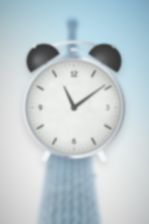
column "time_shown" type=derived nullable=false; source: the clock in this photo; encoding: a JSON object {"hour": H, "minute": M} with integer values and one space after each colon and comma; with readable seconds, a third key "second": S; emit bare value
{"hour": 11, "minute": 9}
